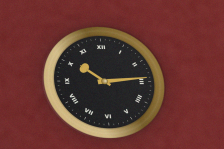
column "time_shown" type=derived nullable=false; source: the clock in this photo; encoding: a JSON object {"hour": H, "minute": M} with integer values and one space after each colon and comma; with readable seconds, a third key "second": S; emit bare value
{"hour": 10, "minute": 14}
